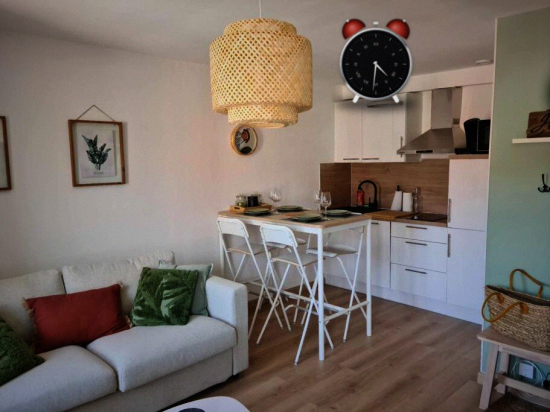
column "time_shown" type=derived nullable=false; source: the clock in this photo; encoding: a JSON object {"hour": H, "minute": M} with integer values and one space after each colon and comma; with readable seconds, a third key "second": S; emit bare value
{"hour": 4, "minute": 31}
